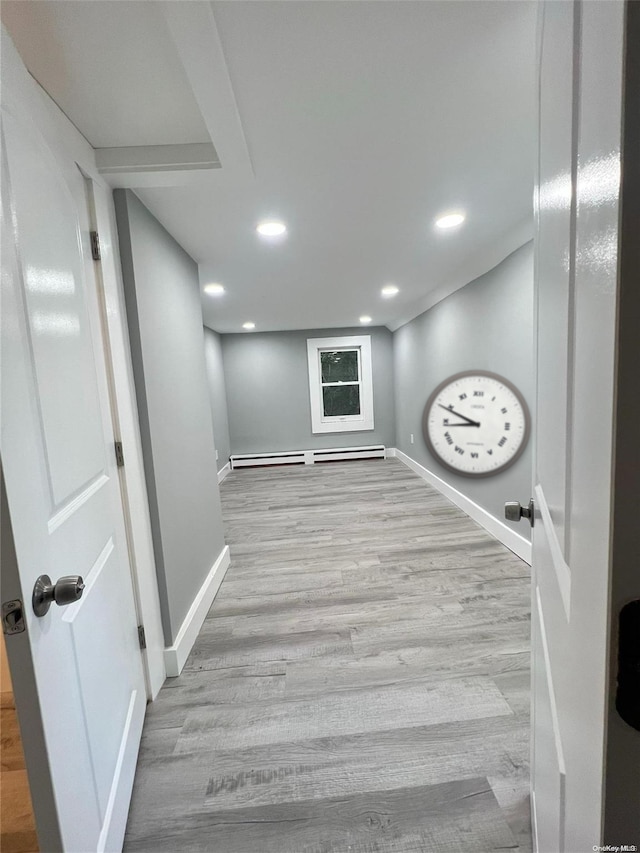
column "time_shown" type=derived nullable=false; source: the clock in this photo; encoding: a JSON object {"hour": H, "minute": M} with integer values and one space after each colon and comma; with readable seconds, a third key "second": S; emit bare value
{"hour": 8, "minute": 49}
